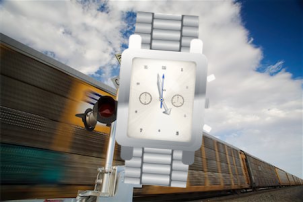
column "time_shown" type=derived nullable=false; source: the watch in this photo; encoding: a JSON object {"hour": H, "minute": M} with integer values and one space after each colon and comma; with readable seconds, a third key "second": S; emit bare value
{"hour": 4, "minute": 58}
